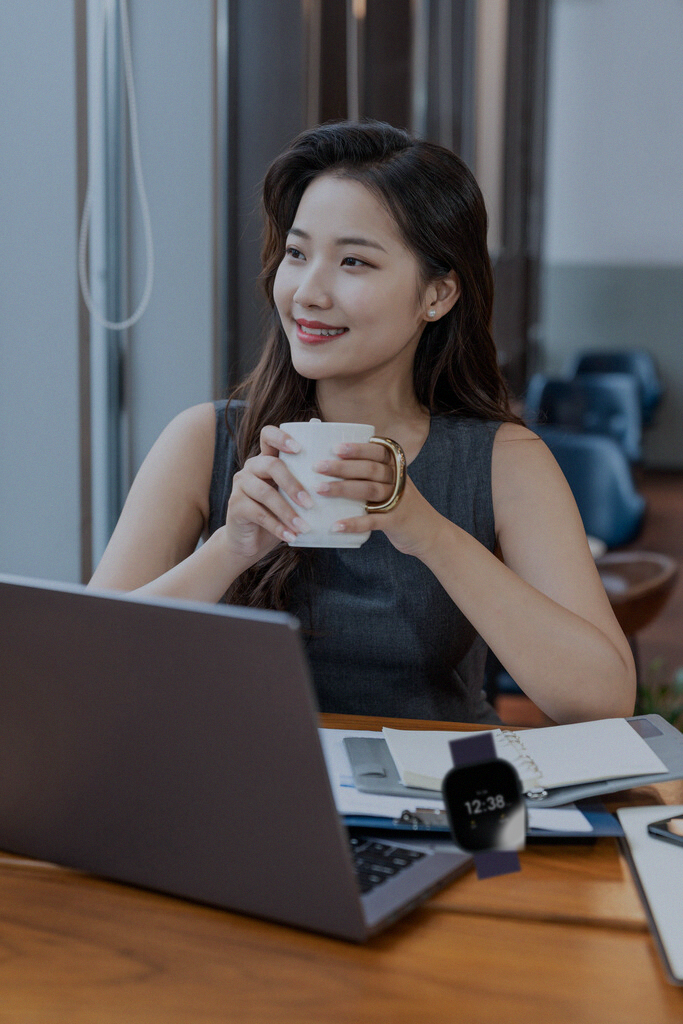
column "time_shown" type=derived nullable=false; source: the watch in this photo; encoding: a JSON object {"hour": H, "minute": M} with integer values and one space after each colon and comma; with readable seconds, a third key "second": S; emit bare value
{"hour": 12, "minute": 38}
